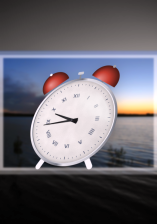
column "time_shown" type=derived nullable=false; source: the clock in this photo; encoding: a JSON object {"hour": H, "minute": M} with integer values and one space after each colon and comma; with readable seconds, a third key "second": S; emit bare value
{"hour": 9, "minute": 44}
